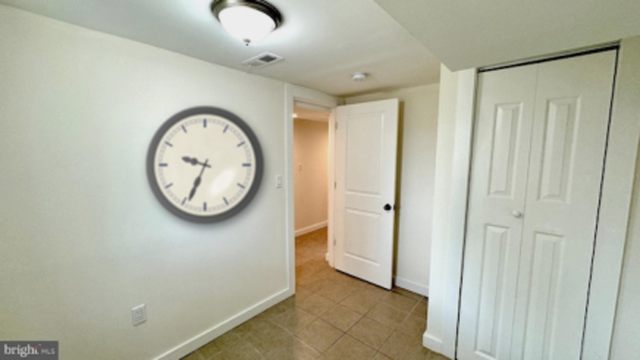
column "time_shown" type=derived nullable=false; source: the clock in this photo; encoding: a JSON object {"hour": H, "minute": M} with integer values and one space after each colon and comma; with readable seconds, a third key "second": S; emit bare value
{"hour": 9, "minute": 34}
